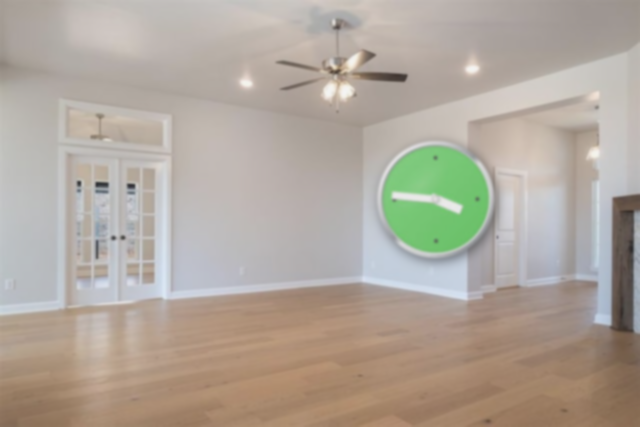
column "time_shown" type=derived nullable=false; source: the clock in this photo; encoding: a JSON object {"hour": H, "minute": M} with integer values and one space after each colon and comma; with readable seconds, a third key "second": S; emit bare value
{"hour": 3, "minute": 46}
